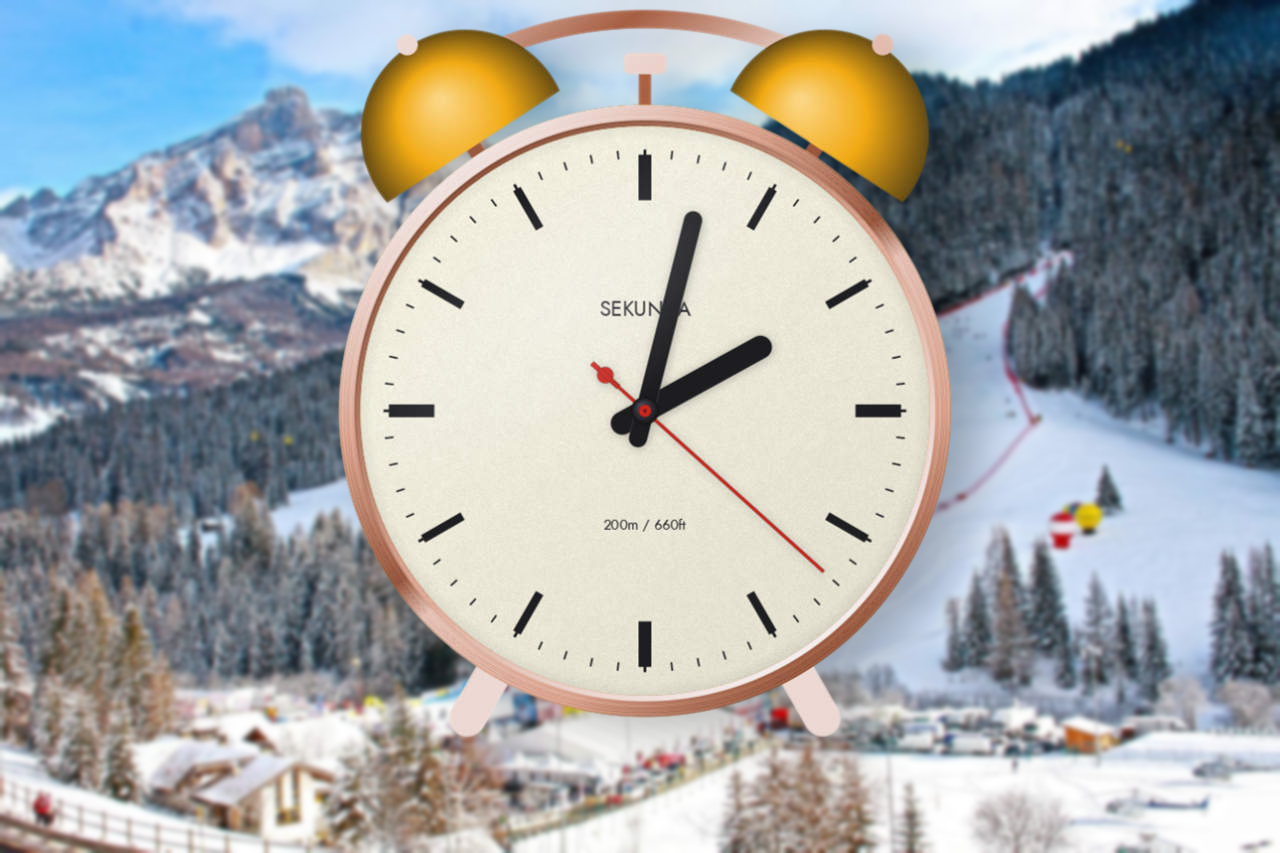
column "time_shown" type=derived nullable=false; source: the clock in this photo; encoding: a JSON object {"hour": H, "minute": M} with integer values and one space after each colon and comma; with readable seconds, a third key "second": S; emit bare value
{"hour": 2, "minute": 2, "second": 22}
